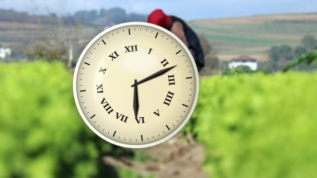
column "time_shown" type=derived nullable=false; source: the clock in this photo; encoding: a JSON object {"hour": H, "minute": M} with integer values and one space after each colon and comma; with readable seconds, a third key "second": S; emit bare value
{"hour": 6, "minute": 12}
